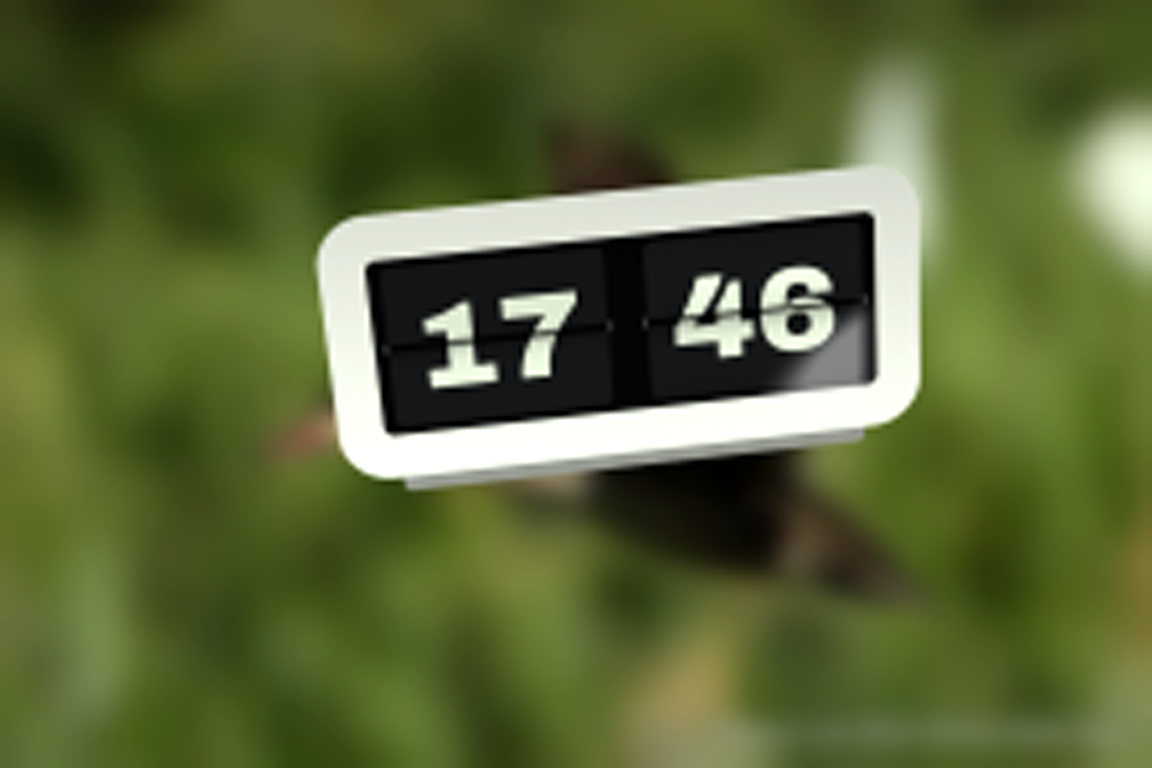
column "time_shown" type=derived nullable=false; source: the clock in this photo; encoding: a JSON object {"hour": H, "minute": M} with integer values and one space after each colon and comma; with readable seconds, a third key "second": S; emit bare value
{"hour": 17, "minute": 46}
